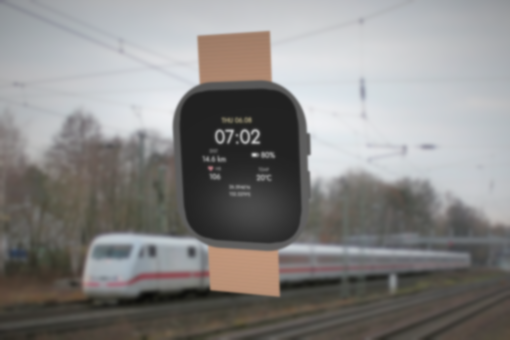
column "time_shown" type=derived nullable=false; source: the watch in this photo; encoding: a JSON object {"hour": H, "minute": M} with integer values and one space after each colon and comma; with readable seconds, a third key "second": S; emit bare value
{"hour": 7, "minute": 2}
